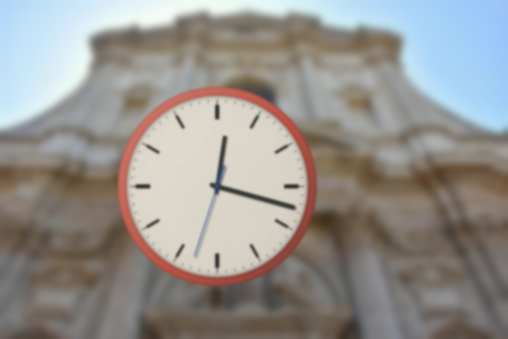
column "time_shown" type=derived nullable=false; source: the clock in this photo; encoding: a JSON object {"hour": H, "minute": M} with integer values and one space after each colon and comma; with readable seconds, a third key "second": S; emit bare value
{"hour": 12, "minute": 17, "second": 33}
